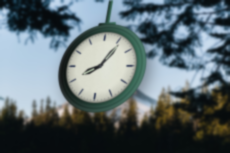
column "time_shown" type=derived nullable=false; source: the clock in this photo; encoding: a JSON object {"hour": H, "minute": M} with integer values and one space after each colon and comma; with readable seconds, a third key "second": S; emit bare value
{"hour": 8, "minute": 6}
